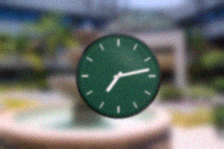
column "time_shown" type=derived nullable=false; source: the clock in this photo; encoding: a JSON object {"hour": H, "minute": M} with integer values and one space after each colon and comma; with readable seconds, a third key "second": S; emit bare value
{"hour": 7, "minute": 13}
